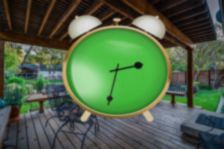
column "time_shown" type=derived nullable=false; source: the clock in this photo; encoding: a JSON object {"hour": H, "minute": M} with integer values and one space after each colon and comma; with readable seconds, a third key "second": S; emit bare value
{"hour": 2, "minute": 32}
